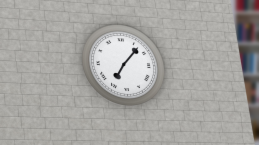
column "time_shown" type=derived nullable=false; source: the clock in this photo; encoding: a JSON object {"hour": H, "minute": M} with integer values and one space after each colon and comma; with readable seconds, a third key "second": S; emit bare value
{"hour": 7, "minute": 7}
